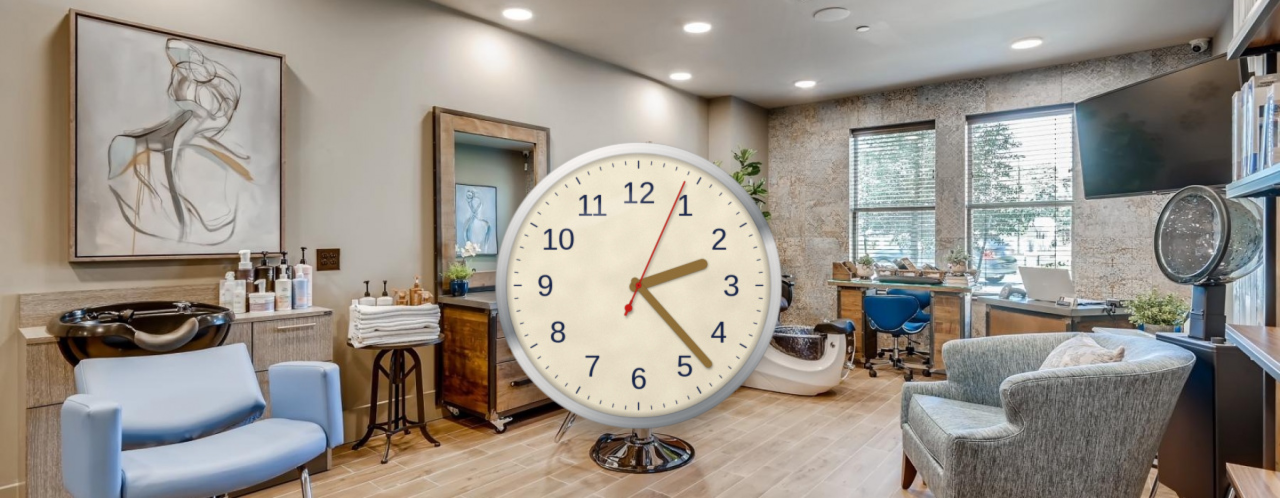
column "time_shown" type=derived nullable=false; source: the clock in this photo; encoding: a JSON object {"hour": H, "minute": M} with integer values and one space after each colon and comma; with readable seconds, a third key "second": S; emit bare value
{"hour": 2, "minute": 23, "second": 4}
